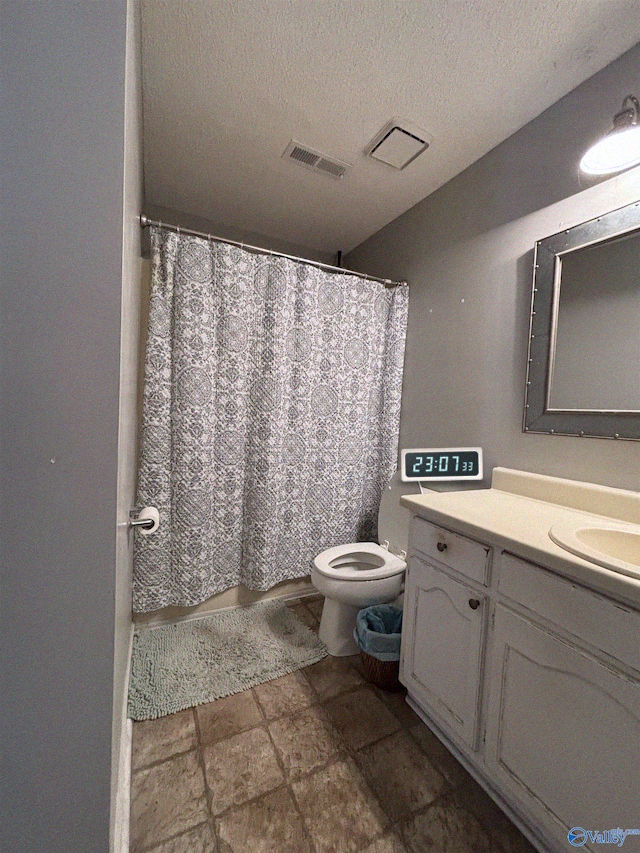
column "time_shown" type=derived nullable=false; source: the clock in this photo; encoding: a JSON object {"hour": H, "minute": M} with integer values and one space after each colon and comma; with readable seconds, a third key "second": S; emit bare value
{"hour": 23, "minute": 7, "second": 33}
